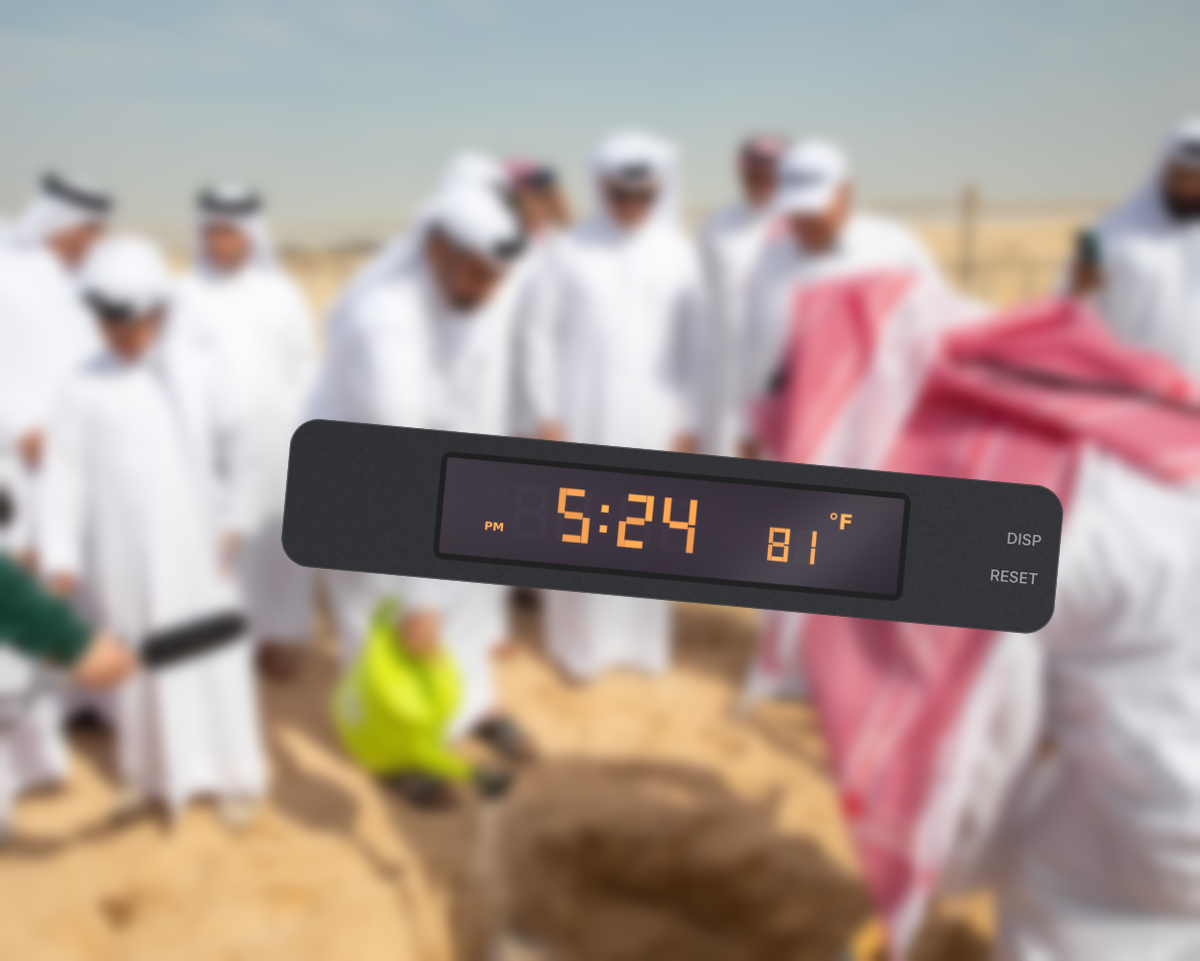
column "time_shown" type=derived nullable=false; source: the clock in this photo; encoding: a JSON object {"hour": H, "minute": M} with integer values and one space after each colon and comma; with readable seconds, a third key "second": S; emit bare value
{"hour": 5, "minute": 24}
